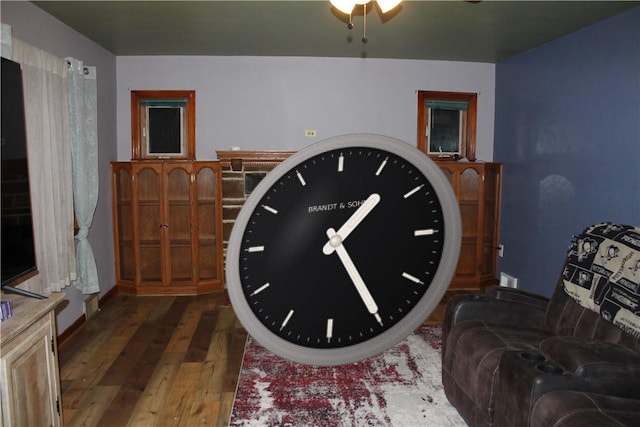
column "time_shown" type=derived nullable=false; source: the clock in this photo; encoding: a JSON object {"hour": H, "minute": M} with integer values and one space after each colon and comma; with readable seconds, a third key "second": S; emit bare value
{"hour": 1, "minute": 25}
